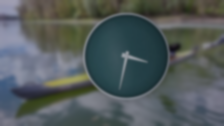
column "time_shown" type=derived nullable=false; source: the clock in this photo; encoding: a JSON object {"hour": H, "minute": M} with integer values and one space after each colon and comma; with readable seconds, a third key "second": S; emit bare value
{"hour": 3, "minute": 32}
